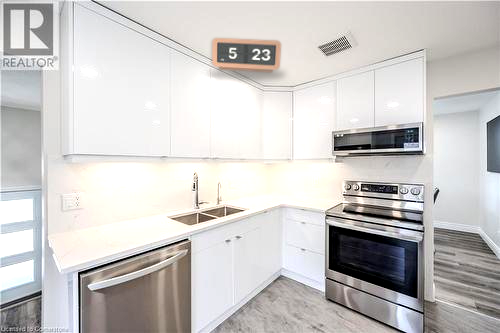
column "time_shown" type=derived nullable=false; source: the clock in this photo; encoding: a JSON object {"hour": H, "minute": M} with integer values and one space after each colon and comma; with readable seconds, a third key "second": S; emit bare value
{"hour": 5, "minute": 23}
